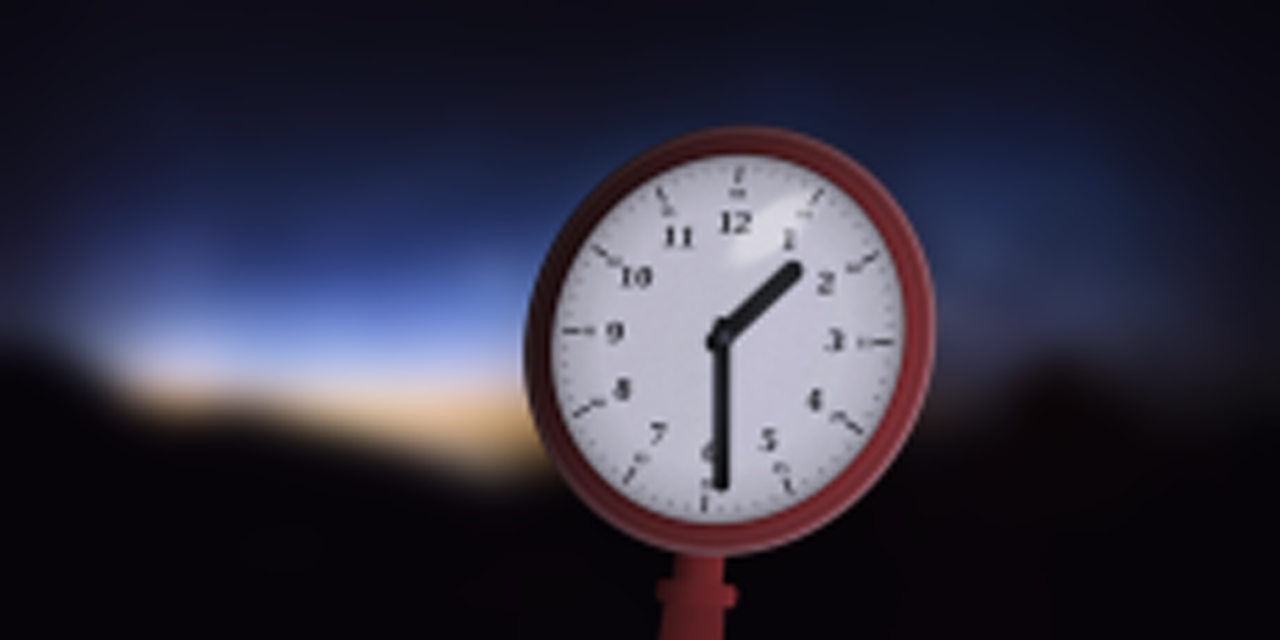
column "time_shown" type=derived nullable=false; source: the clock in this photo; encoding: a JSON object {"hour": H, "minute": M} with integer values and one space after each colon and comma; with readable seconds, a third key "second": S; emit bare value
{"hour": 1, "minute": 29}
